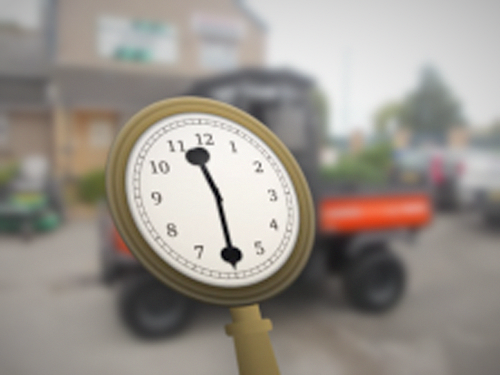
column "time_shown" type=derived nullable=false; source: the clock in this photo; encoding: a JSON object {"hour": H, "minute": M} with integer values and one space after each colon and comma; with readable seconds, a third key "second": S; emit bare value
{"hour": 11, "minute": 30}
